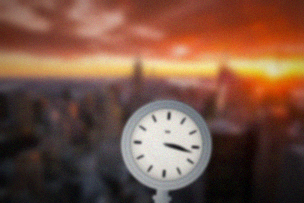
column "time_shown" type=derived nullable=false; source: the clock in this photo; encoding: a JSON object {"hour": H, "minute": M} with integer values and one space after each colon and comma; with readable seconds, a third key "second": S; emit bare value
{"hour": 3, "minute": 17}
